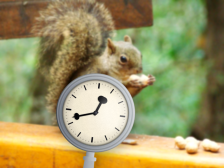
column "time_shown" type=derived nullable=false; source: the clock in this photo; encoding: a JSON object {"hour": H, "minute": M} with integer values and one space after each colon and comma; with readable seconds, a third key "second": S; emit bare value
{"hour": 12, "minute": 42}
